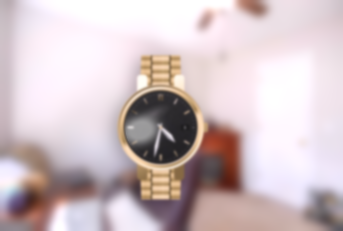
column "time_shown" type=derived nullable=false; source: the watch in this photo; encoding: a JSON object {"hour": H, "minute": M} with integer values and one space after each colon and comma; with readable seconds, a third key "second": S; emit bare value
{"hour": 4, "minute": 32}
